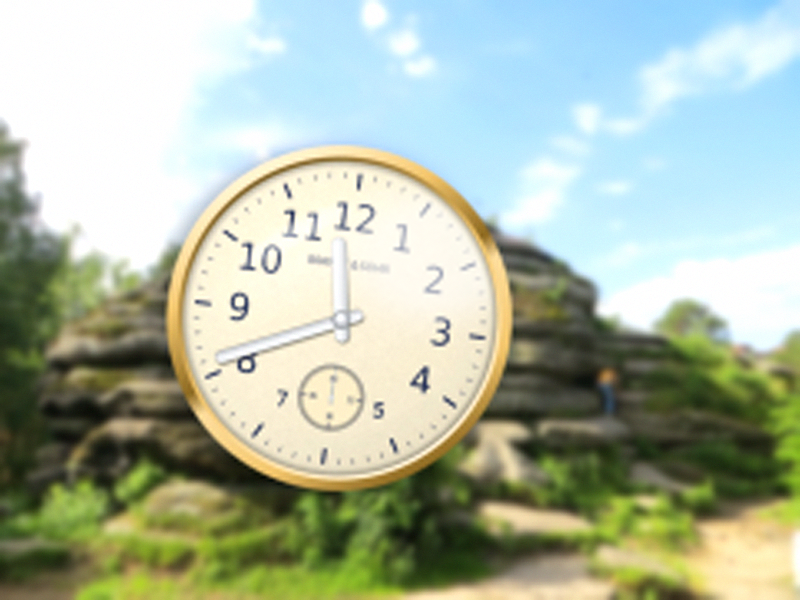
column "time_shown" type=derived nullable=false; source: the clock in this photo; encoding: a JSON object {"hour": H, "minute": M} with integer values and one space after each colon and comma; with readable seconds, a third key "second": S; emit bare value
{"hour": 11, "minute": 41}
